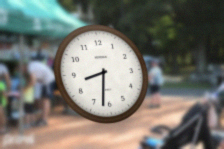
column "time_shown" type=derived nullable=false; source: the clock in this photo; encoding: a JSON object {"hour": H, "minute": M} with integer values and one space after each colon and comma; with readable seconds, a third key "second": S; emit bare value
{"hour": 8, "minute": 32}
